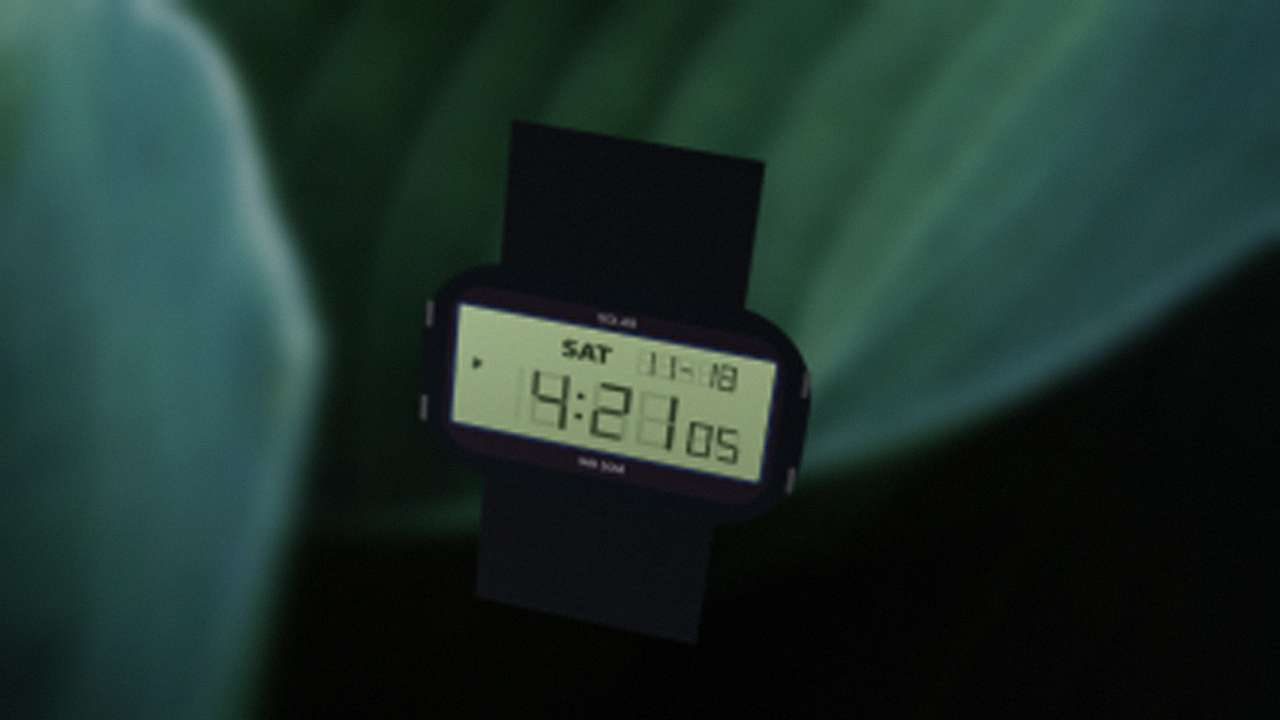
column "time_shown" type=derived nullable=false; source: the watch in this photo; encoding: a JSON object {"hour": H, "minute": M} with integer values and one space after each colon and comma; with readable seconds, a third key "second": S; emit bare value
{"hour": 4, "minute": 21, "second": 5}
